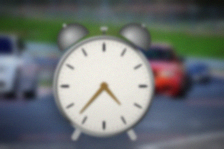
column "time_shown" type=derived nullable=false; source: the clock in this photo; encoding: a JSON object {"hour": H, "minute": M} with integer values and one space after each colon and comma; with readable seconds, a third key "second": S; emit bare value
{"hour": 4, "minute": 37}
